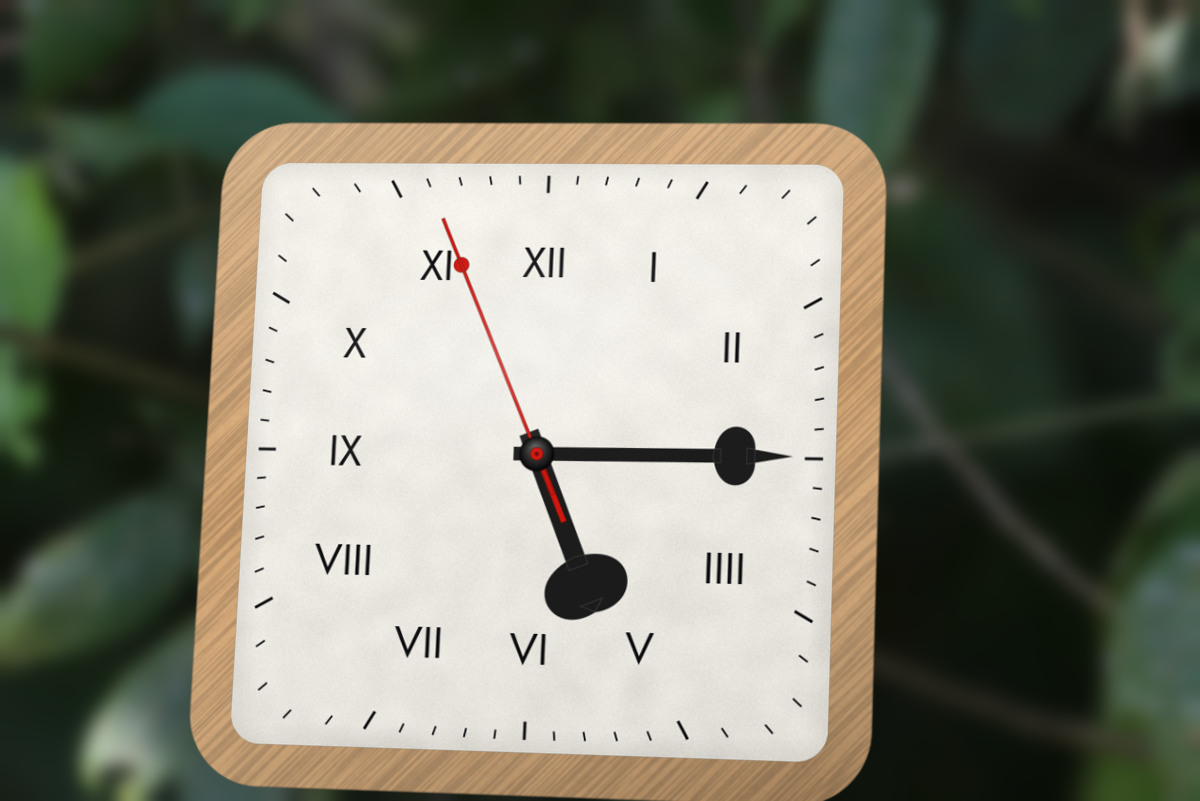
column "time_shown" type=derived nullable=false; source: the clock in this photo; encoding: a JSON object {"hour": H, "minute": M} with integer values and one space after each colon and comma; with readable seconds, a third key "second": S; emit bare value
{"hour": 5, "minute": 14, "second": 56}
